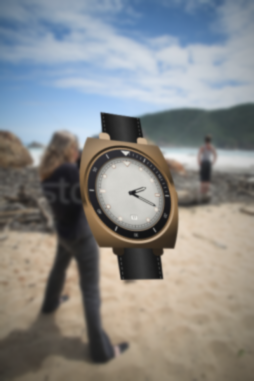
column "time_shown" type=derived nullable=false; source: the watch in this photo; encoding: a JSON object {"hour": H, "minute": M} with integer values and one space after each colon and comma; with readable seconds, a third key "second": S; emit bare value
{"hour": 2, "minute": 19}
